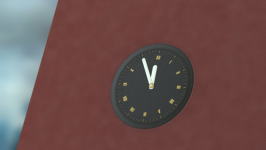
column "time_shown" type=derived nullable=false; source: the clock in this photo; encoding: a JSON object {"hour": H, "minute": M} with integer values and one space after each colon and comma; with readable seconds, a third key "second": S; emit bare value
{"hour": 11, "minute": 55}
